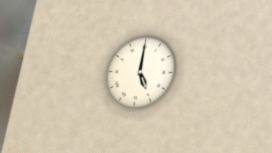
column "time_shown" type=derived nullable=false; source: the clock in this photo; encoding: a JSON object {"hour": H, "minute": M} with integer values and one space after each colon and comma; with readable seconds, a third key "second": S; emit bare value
{"hour": 5, "minute": 0}
